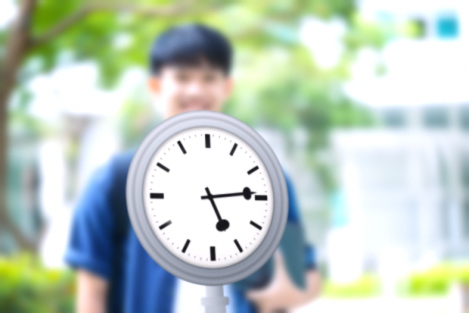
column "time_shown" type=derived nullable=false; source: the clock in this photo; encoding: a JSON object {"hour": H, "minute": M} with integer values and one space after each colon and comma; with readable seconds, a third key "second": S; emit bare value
{"hour": 5, "minute": 14}
